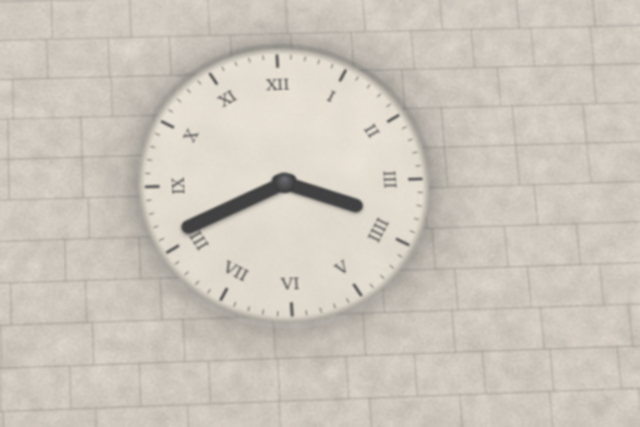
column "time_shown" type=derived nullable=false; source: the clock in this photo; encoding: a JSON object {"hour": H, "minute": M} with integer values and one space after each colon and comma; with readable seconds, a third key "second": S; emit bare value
{"hour": 3, "minute": 41}
